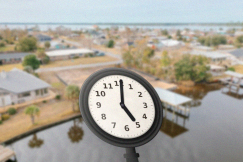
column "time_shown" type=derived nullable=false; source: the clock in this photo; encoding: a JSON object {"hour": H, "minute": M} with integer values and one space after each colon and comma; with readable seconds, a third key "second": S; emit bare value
{"hour": 5, "minute": 1}
